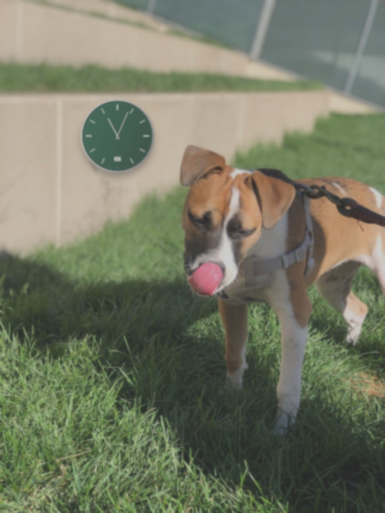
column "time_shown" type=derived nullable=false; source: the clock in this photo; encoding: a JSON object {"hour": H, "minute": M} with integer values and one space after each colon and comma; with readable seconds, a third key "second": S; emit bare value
{"hour": 11, "minute": 4}
